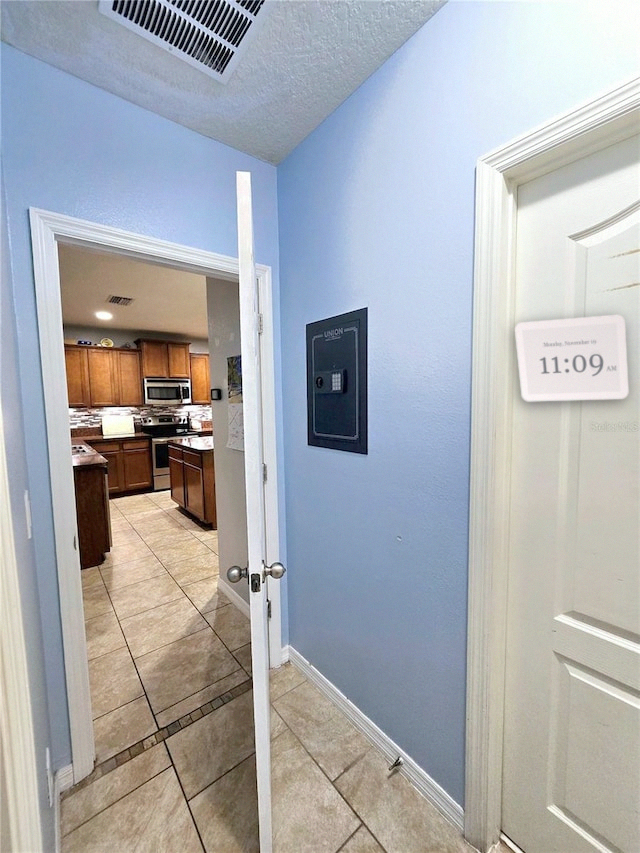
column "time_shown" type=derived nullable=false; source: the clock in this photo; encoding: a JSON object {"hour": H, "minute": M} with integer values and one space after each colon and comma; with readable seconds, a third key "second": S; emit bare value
{"hour": 11, "minute": 9}
